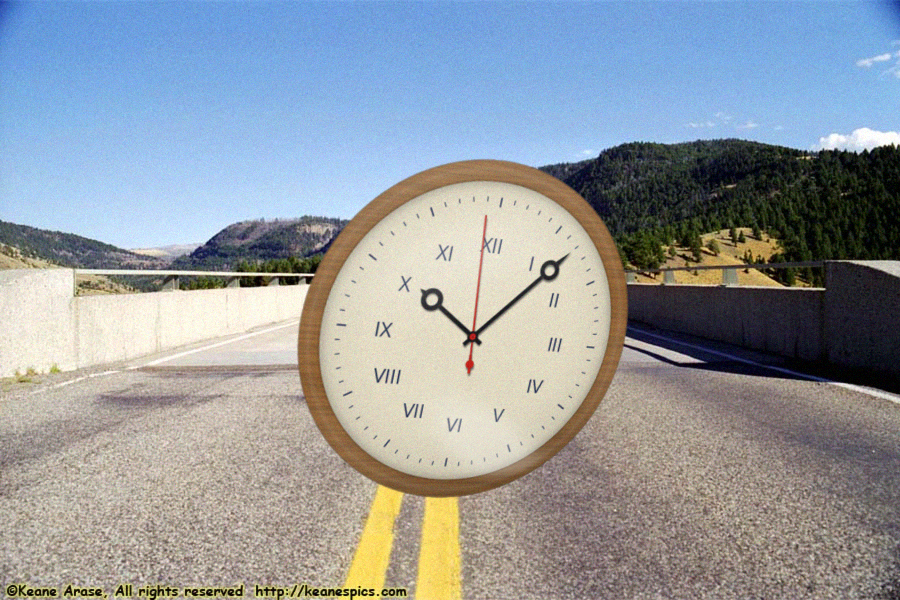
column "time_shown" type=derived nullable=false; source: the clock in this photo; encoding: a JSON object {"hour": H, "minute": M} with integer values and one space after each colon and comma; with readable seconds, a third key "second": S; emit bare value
{"hour": 10, "minute": 6, "second": 59}
